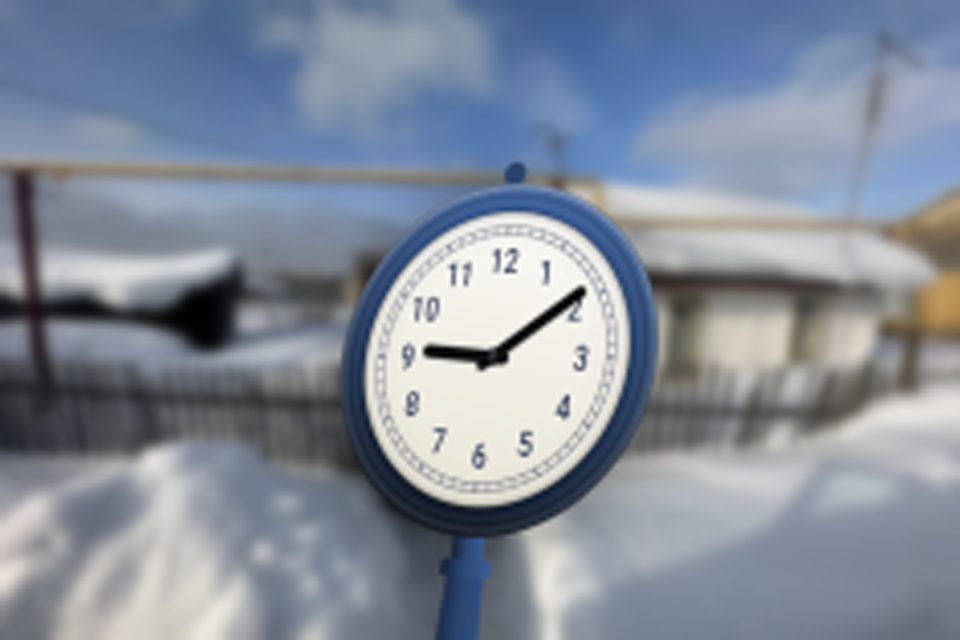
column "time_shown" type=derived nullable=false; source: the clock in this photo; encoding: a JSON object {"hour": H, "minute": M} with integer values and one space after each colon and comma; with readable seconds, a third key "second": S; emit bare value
{"hour": 9, "minute": 9}
